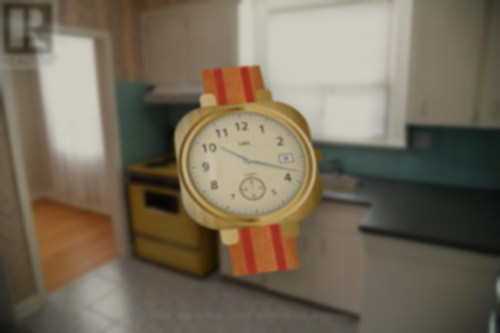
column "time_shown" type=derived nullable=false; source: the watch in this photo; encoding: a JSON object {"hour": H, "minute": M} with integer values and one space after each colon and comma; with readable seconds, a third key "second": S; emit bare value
{"hour": 10, "minute": 18}
